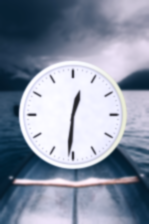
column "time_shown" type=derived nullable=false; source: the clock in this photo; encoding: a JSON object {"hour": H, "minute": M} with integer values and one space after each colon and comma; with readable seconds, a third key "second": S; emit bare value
{"hour": 12, "minute": 31}
